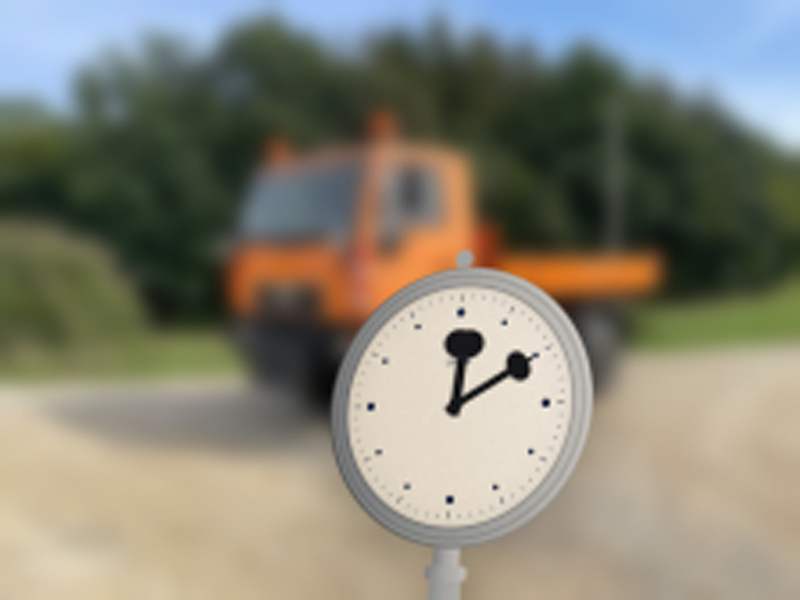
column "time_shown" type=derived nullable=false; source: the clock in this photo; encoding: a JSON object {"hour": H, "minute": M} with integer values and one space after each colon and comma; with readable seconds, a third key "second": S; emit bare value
{"hour": 12, "minute": 10}
